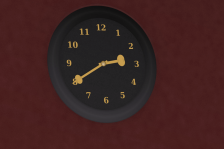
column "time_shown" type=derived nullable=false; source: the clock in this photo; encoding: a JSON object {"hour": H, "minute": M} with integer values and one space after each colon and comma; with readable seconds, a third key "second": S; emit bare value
{"hour": 2, "minute": 40}
